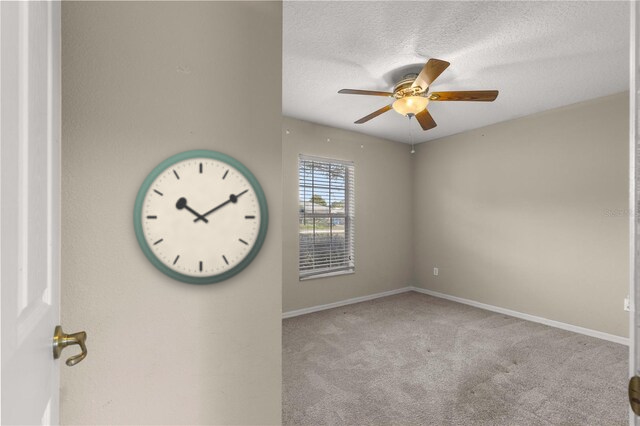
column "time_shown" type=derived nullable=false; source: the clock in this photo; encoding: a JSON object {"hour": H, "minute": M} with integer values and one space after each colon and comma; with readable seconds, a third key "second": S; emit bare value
{"hour": 10, "minute": 10}
